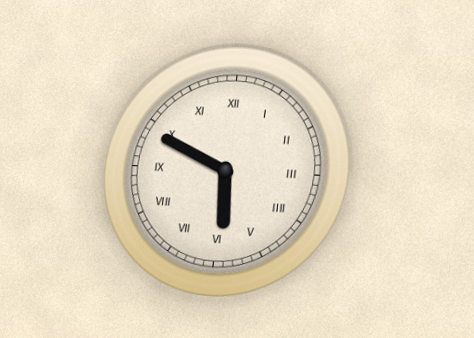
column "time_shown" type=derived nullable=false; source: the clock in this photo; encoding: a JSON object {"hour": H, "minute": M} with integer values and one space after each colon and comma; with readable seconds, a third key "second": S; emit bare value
{"hour": 5, "minute": 49}
